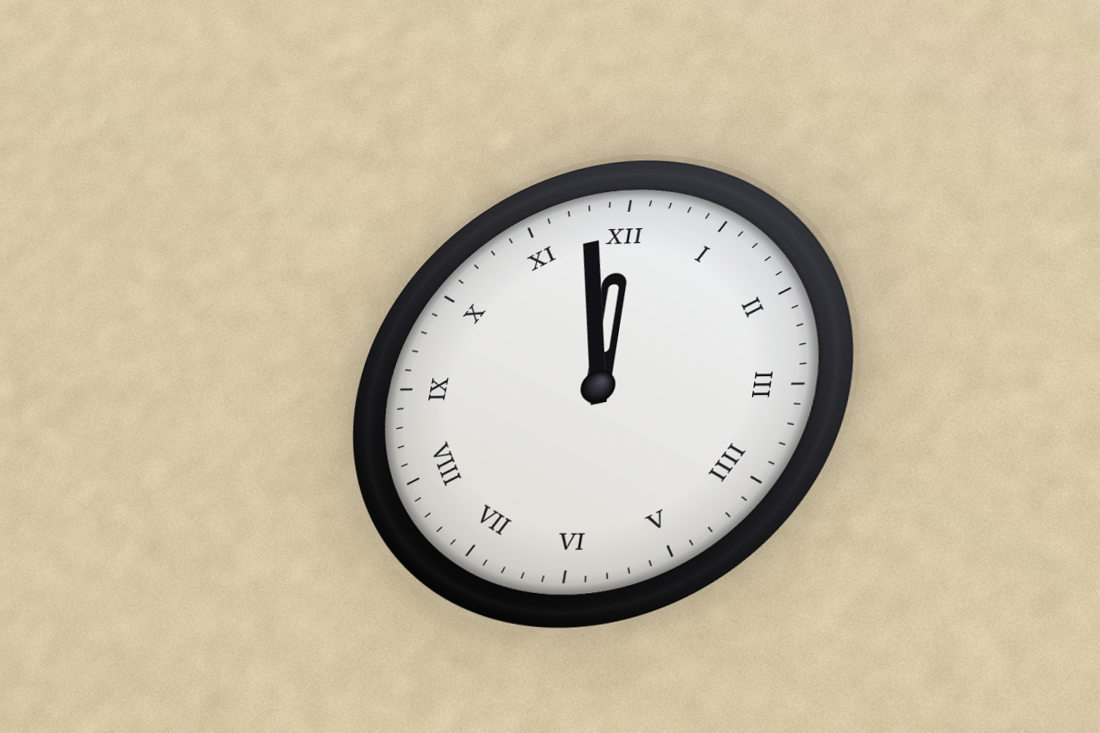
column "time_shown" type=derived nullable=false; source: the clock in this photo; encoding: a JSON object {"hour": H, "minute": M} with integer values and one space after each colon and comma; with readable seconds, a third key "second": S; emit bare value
{"hour": 11, "minute": 58}
